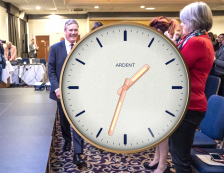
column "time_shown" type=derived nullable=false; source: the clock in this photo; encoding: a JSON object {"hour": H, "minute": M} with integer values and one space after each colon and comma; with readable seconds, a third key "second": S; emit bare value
{"hour": 1, "minute": 33}
